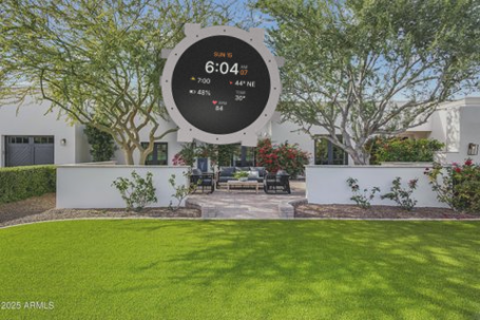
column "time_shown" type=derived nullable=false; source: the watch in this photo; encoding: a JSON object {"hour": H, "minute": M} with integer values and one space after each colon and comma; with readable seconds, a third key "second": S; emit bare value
{"hour": 6, "minute": 4}
